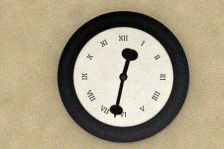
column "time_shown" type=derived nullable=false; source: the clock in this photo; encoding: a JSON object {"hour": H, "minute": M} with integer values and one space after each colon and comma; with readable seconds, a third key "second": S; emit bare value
{"hour": 12, "minute": 32}
